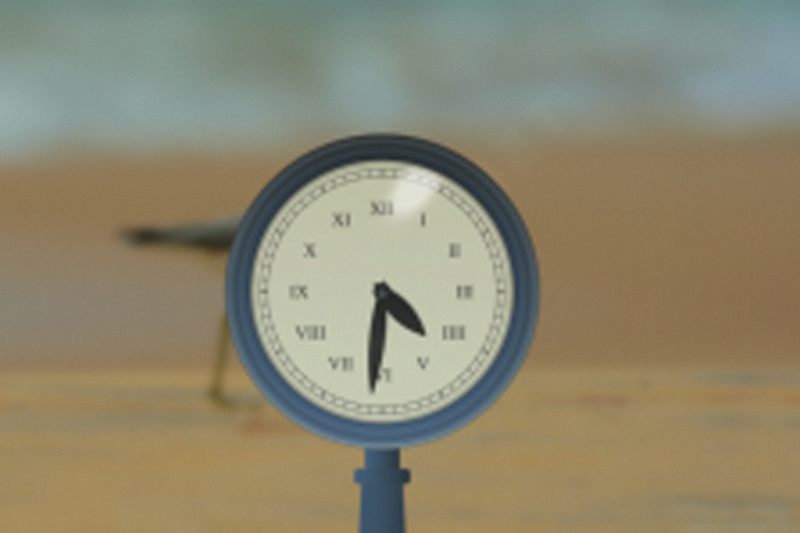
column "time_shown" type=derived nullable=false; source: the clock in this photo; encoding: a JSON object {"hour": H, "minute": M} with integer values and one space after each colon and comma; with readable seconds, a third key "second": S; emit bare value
{"hour": 4, "minute": 31}
